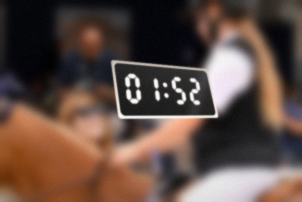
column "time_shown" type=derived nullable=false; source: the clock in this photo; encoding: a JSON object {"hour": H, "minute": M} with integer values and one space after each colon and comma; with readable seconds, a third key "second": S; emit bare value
{"hour": 1, "minute": 52}
